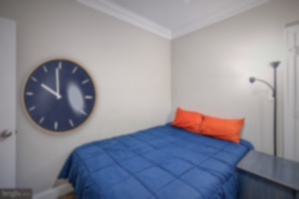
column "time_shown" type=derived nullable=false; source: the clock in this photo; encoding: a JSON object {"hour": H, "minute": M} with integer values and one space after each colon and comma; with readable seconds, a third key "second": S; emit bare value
{"hour": 9, "minute": 59}
